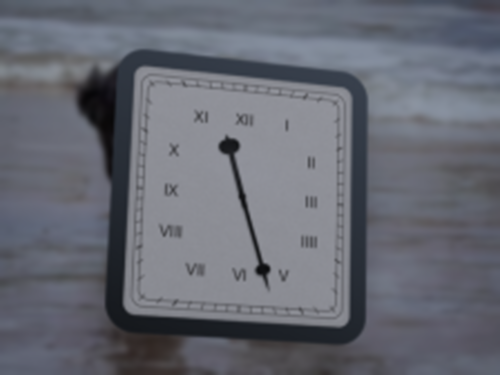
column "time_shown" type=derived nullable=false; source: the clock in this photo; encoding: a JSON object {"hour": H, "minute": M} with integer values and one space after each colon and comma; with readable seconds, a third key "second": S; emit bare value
{"hour": 11, "minute": 27}
